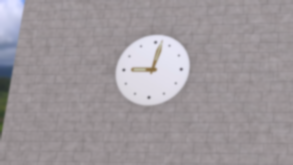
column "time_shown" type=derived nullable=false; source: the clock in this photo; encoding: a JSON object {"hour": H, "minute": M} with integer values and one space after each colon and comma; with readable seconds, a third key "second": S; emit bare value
{"hour": 9, "minute": 2}
